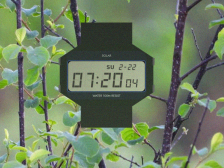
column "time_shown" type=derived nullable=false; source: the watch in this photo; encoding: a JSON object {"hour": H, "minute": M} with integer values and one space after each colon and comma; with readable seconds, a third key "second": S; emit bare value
{"hour": 7, "minute": 20, "second": 4}
